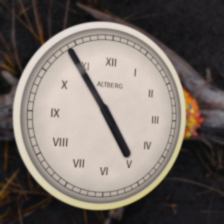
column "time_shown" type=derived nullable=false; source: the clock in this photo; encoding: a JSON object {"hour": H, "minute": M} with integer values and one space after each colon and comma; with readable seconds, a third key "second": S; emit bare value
{"hour": 4, "minute": 54}
